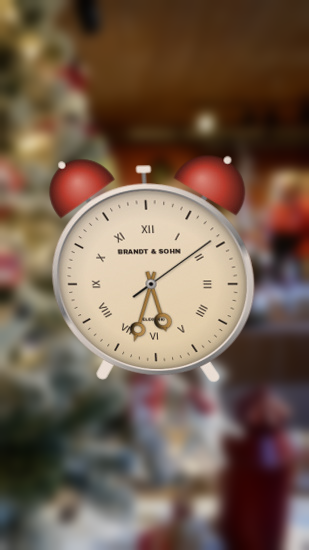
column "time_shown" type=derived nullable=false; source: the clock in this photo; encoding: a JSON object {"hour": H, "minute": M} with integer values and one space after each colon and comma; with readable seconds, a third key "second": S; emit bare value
{"hour": 5, "minute": 33, "second": 9}
